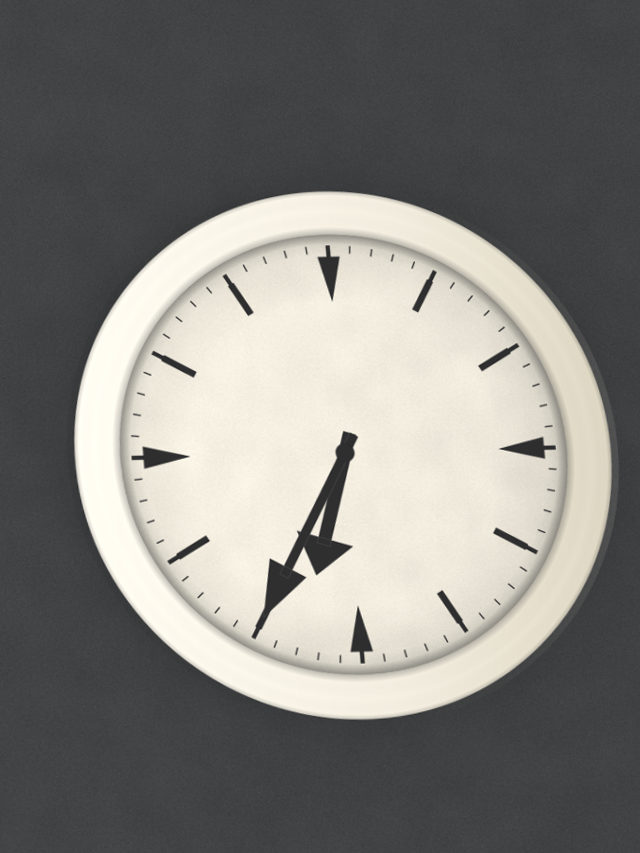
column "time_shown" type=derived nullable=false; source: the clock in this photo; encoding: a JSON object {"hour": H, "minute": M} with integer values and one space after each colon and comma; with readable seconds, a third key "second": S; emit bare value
{"hour": 6, "minute": 35}
